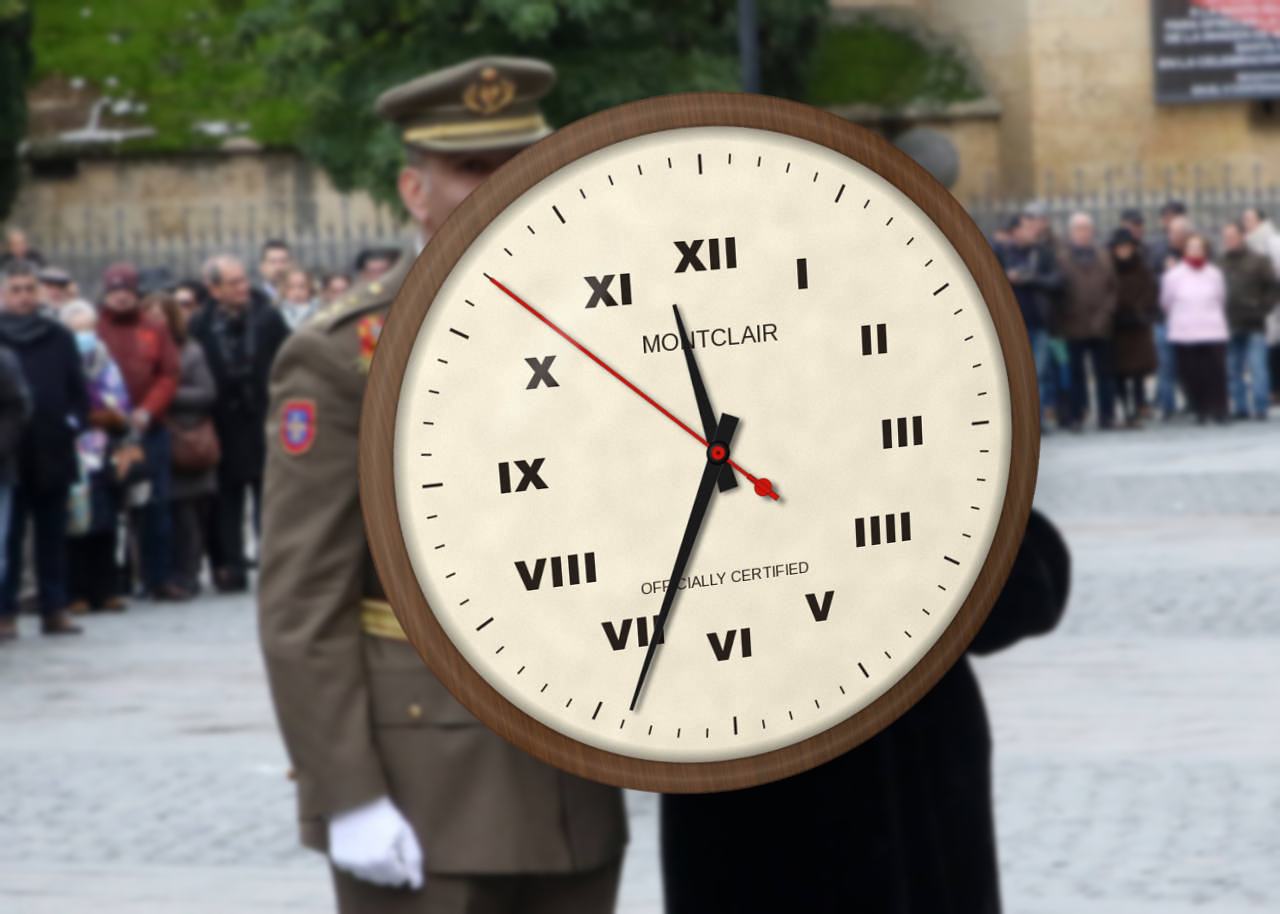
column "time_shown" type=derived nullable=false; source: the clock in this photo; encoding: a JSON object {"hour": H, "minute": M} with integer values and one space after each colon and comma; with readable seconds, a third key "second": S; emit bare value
{"hour": 11, "minute": 33, "second": 52}
